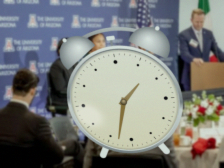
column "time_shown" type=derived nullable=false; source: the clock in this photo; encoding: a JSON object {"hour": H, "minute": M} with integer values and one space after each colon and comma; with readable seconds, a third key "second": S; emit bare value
{"hour": 1, "minute": 33}
